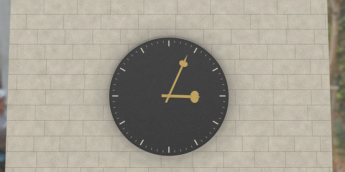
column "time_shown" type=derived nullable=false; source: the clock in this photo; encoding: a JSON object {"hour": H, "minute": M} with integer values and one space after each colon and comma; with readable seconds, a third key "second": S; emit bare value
{"hour": 3, "minute": 4}
